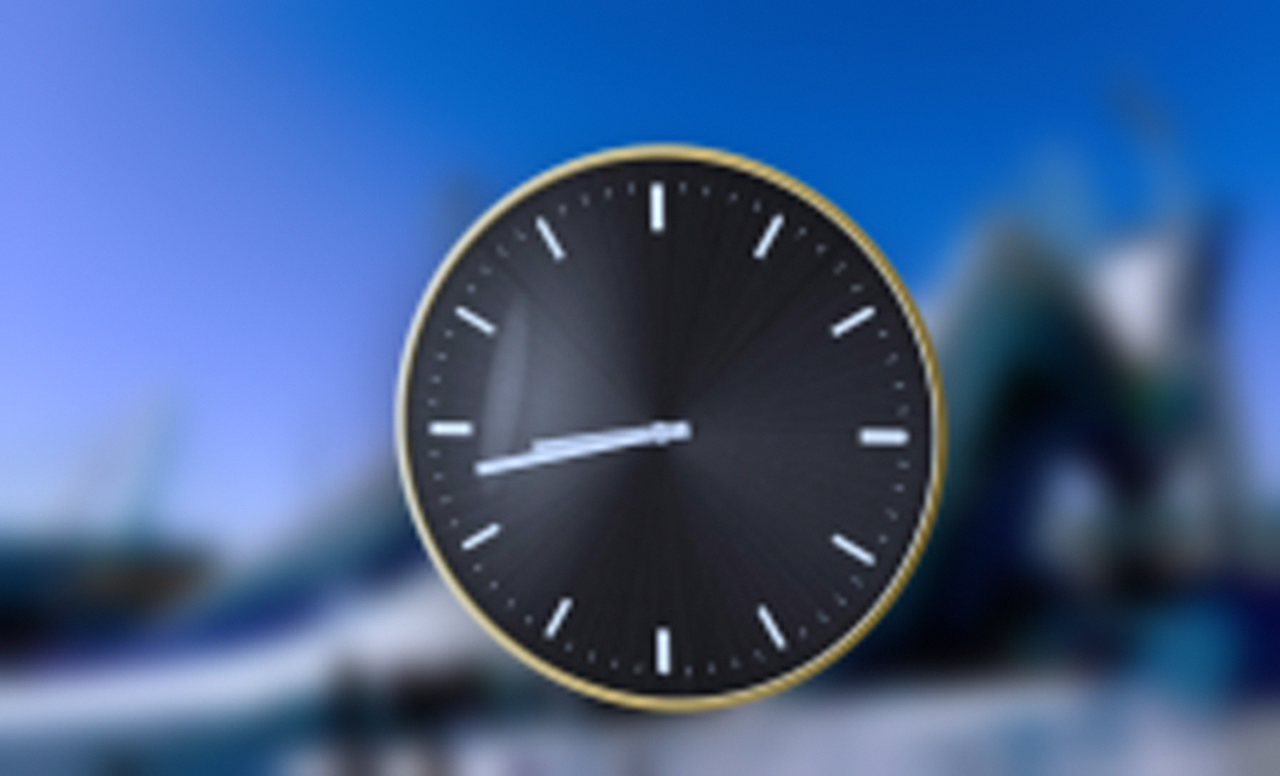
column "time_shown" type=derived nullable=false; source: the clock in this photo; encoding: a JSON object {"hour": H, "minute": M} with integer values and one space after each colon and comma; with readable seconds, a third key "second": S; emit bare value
{"hour": 8, "minute": 43}
